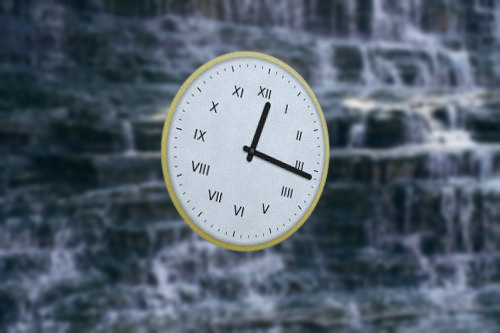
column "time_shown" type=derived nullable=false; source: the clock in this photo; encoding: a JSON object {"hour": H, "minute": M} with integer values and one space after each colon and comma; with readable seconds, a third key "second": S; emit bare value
{"hour": 12, "minute": 16}
